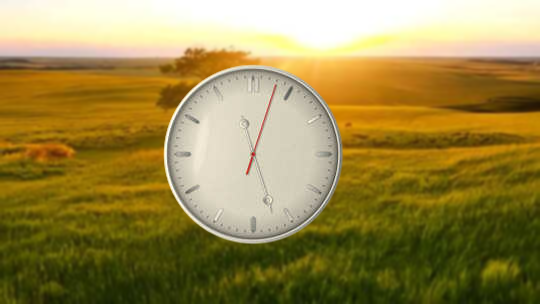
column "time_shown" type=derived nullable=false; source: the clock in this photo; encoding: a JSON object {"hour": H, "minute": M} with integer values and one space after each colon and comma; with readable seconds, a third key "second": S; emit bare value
{"hour": 11, "minute": 27, "second": 3}
